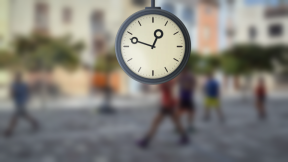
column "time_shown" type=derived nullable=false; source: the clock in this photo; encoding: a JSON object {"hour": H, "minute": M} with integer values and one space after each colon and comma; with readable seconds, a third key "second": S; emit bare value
{"hour": 12, "minute": 48}
